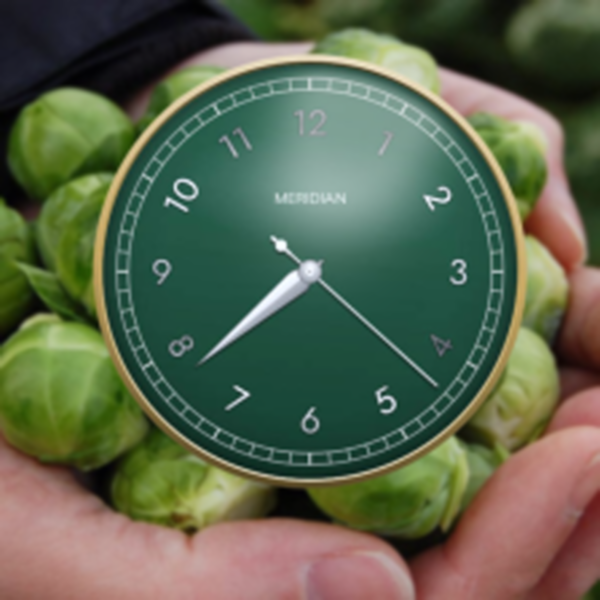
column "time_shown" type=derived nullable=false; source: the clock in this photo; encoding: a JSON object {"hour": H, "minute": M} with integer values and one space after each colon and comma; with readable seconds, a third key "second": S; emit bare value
{"hour": 7, "minute": 38, "second": 22}
